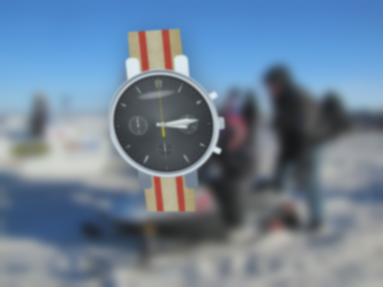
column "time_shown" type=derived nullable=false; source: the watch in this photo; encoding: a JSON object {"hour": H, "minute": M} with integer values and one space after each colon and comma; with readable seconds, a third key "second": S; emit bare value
{"hour": 3, "minute": 14}
